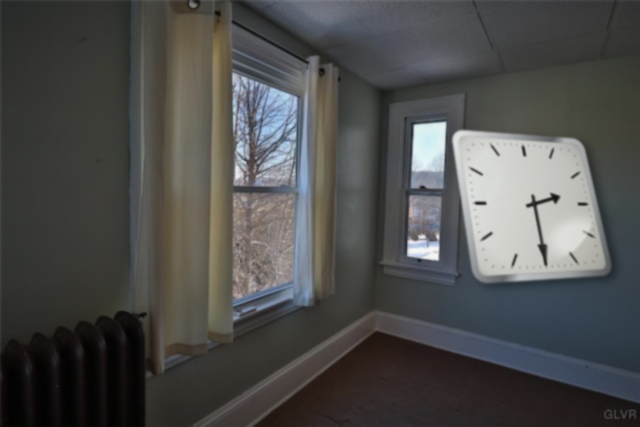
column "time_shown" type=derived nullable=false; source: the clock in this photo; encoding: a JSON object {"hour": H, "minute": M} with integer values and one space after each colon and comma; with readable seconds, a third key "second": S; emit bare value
{"hour": 2, "minute": 30}
